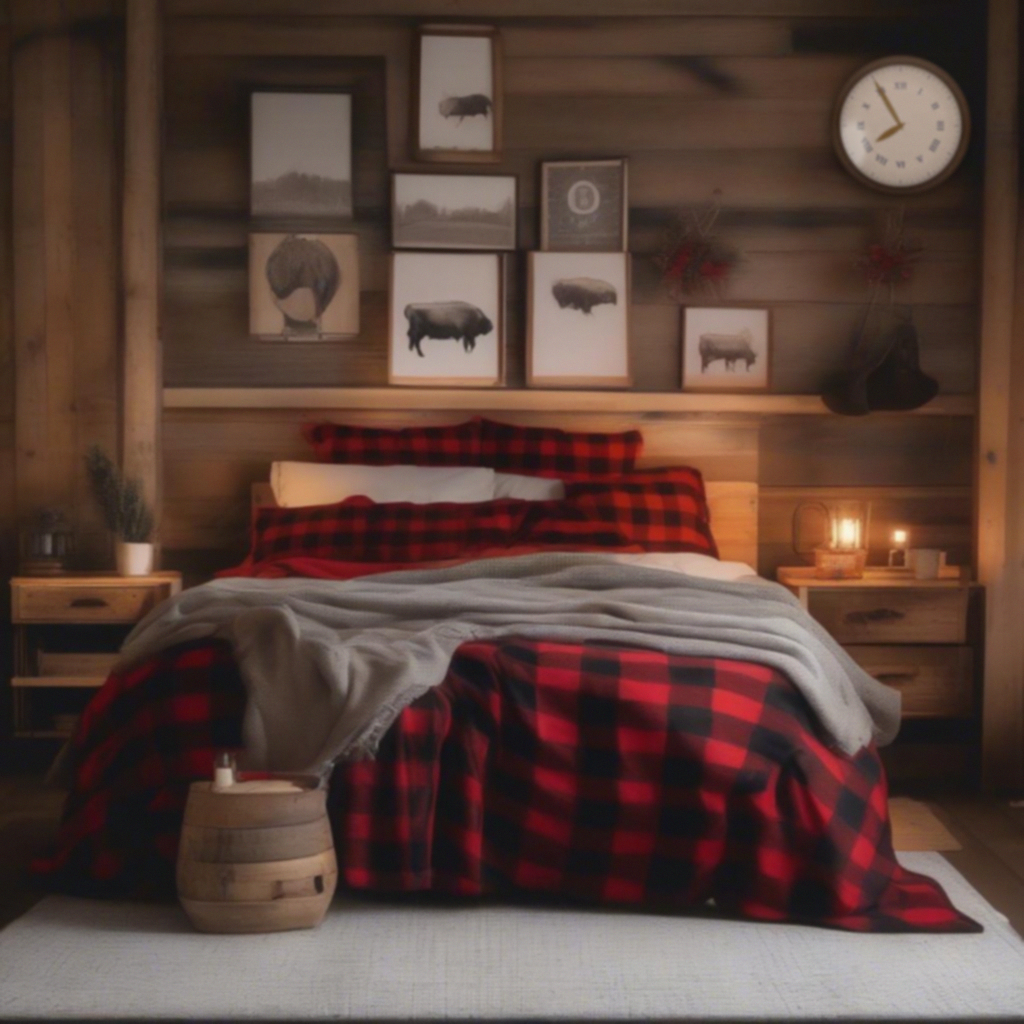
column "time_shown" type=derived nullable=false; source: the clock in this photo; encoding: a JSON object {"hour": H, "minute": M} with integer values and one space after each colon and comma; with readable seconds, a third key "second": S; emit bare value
{"hour": 7, "minute": 55}
